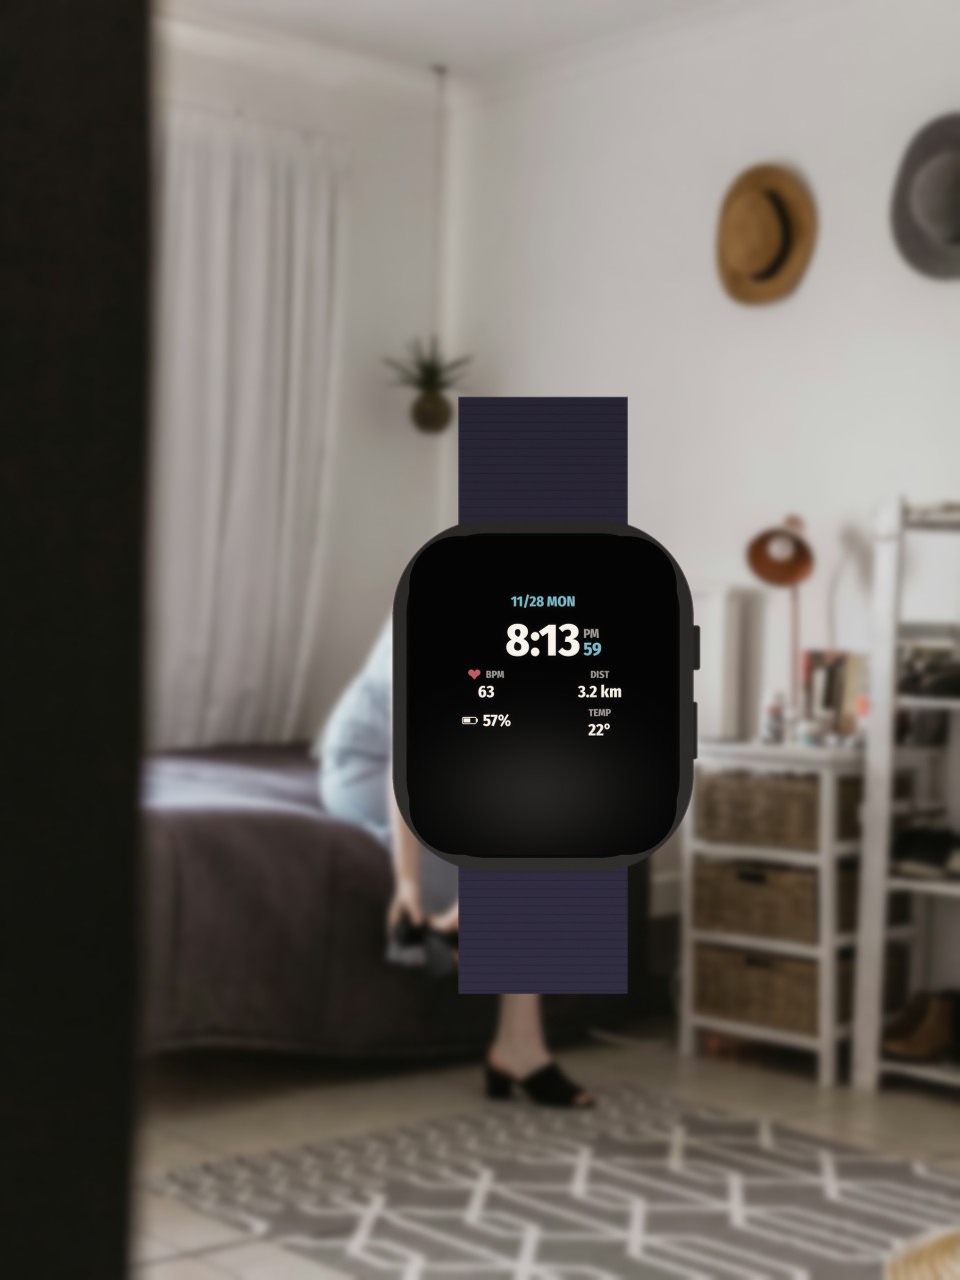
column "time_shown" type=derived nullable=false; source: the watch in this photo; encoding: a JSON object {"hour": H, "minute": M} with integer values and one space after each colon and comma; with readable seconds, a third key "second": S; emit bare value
{"hour": 8, "minute": 13, "second": 59}
